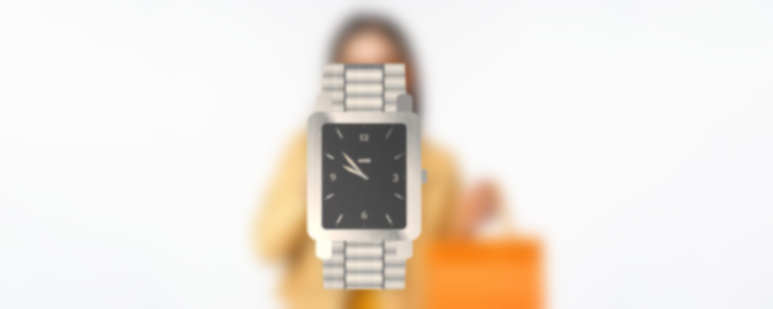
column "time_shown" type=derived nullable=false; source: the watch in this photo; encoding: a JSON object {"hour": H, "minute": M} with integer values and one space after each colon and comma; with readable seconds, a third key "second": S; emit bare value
{"hour": 9, "minute": 53}
